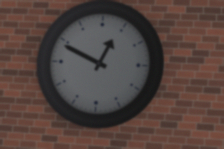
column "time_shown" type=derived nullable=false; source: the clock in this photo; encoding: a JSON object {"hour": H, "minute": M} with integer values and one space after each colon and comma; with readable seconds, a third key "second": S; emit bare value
{"hour": 12, "minute": 49}
